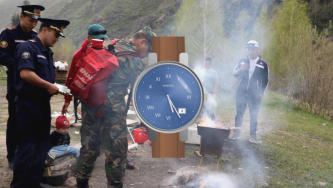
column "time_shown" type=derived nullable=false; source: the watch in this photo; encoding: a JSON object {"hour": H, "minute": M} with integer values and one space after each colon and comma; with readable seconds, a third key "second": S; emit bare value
{"hour": 5, "minute": 25}
